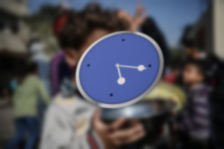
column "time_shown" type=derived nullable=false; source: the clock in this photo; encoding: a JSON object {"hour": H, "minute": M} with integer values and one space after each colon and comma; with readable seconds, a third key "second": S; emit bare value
{"hour": 5, "minute": 16}
